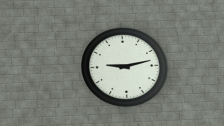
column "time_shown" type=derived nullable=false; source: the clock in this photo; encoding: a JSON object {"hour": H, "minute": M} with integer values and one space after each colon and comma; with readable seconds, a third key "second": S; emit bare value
{"hour": 9, "minute": 13}
